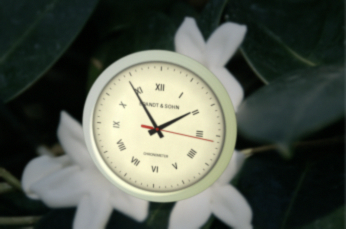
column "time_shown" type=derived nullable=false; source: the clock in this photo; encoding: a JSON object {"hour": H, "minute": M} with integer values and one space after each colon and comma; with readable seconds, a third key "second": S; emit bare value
{"hour": 1, "minute": 54, "second": 16}
